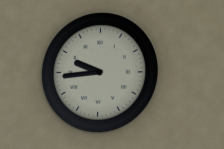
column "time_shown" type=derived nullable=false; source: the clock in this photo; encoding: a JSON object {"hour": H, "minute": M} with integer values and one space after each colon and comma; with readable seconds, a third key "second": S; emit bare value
{"hour": 9, "minute": 44}
